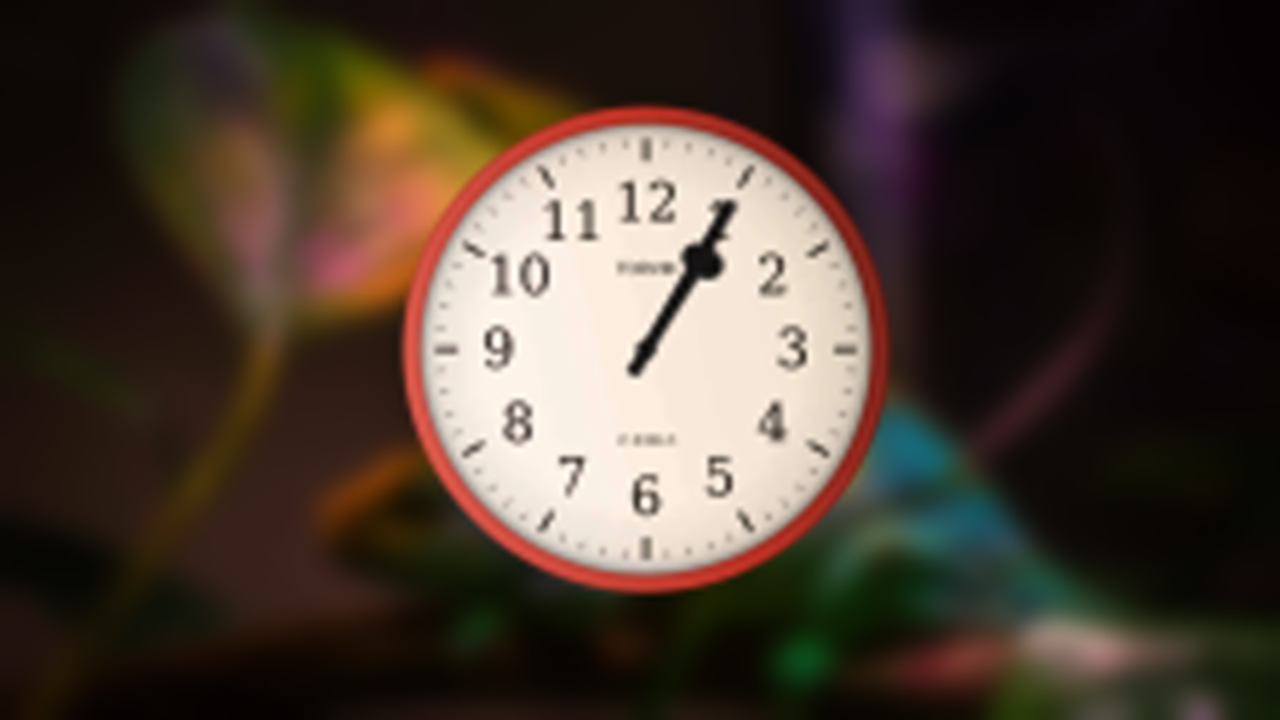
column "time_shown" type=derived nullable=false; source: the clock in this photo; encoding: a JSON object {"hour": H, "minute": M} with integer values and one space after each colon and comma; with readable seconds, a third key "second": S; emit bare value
{"hour": 1, "minute": 5}
